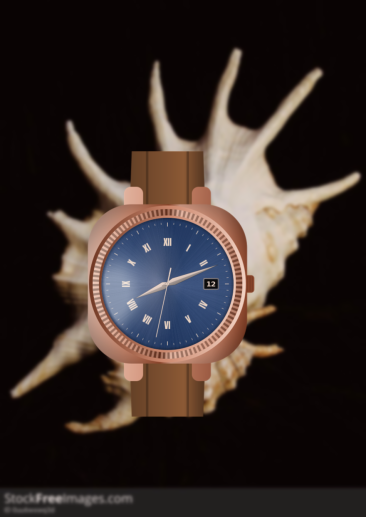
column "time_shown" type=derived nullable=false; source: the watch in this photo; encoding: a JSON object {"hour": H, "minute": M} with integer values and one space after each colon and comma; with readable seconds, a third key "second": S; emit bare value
{"hour": 8, "minute": 11, "second": 32}
